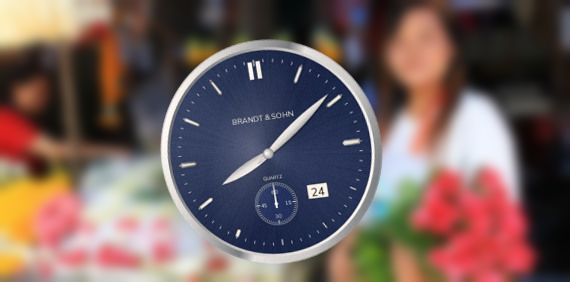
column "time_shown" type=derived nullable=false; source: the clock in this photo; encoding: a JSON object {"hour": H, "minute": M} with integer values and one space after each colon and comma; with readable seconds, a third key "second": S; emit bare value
{"hour": 8, "minute": 9}
